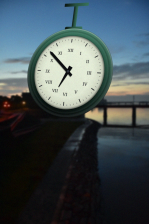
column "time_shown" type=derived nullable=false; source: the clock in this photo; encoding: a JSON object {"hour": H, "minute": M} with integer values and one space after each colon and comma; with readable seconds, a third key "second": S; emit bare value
{"hour": 6, "minute": 52}
